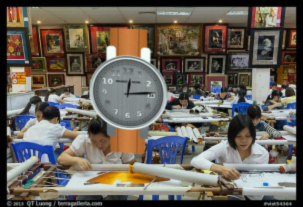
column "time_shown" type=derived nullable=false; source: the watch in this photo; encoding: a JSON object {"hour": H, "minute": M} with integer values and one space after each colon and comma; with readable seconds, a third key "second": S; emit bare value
{"hour": 12, "minute": 14}
